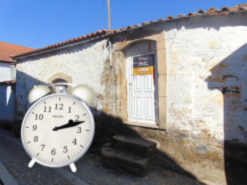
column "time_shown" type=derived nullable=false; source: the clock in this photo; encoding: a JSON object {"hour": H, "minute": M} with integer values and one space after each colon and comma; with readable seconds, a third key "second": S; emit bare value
{"hour": 2, "minute": 12}
